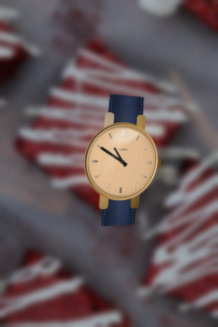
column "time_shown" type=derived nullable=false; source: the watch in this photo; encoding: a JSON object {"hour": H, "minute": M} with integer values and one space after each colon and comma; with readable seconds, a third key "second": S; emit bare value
{"hour": 10, "minute": 50}
